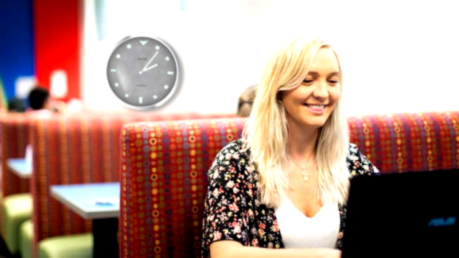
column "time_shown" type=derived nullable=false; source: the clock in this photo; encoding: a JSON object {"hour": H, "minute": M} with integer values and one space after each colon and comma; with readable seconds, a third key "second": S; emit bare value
{"hour": 2, "minute": 6}
